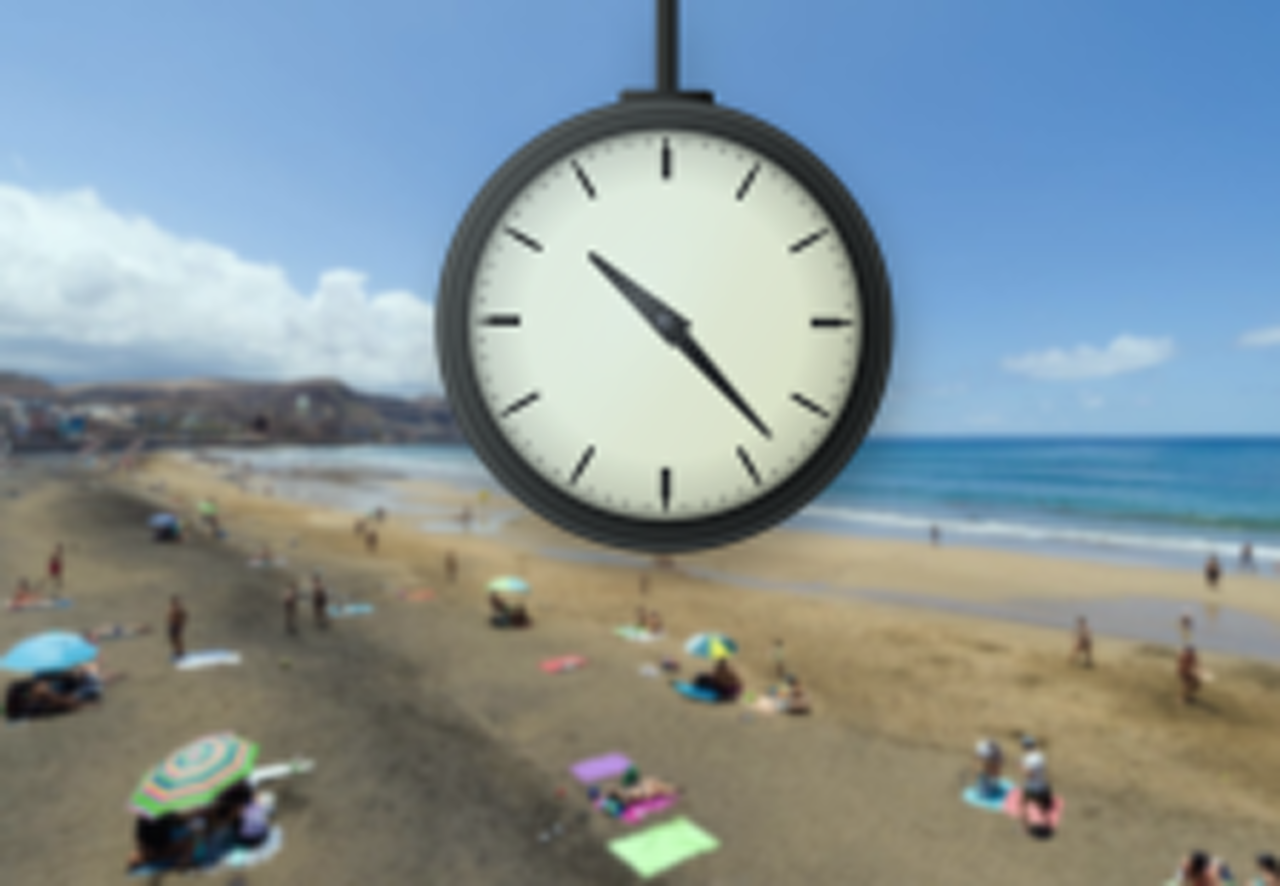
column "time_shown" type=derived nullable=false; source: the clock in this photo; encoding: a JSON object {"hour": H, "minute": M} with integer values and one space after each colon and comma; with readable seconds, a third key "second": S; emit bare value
{"hour": 10, "minute": 23}
